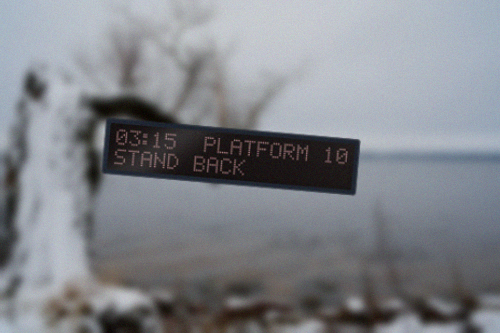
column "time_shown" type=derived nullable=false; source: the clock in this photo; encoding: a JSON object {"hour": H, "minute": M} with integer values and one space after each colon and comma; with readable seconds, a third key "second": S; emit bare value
{"hour": 3, "minute": 15}
